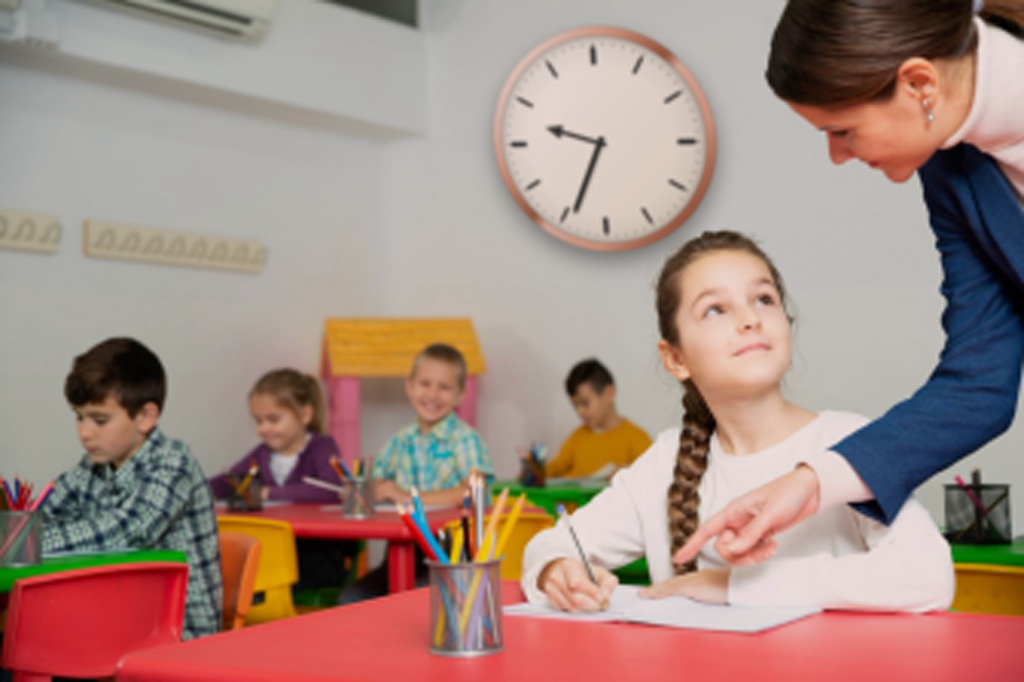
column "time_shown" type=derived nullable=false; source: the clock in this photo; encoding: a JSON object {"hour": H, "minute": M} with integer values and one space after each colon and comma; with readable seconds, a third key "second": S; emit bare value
{"hour": 9, "minute": 34}
